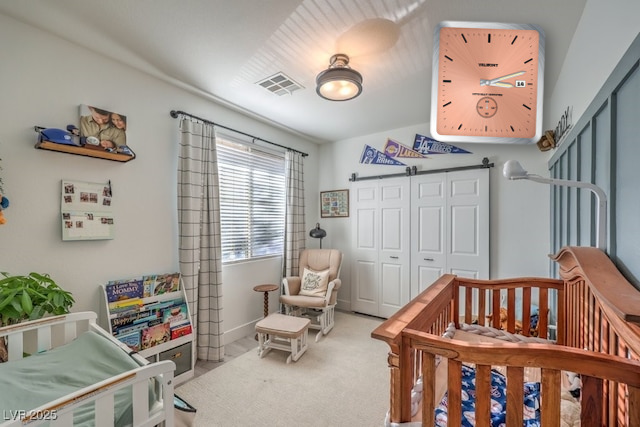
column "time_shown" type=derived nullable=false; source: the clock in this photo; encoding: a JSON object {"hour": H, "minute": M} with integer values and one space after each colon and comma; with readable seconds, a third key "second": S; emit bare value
{"hour": 3, "minute": 12}
